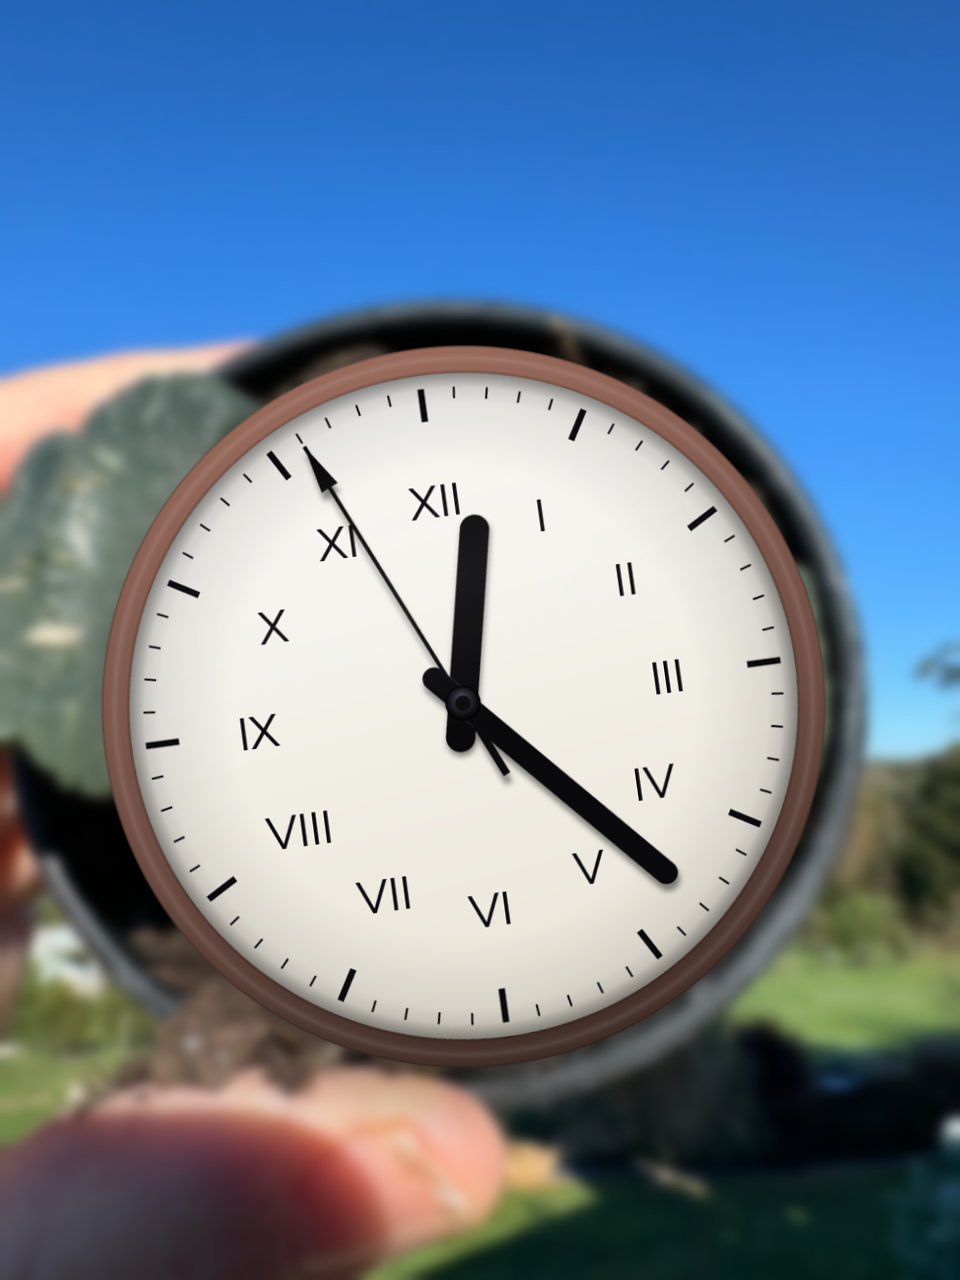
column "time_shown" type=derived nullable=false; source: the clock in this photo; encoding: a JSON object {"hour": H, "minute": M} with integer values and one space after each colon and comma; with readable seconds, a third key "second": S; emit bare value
{"hour": 12, "minute": 22, "second": 56}
